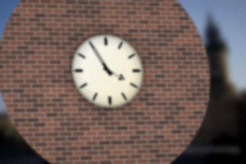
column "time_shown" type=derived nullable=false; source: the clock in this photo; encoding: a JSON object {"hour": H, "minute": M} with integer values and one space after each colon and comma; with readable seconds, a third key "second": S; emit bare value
{"hour": 3, "minute": 55}
